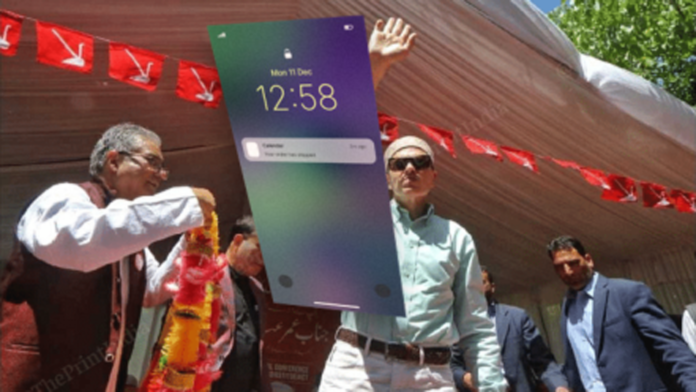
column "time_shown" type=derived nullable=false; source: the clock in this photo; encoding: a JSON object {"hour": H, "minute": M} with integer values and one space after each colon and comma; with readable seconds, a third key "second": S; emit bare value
{"hour": 12, "minute": 58}
